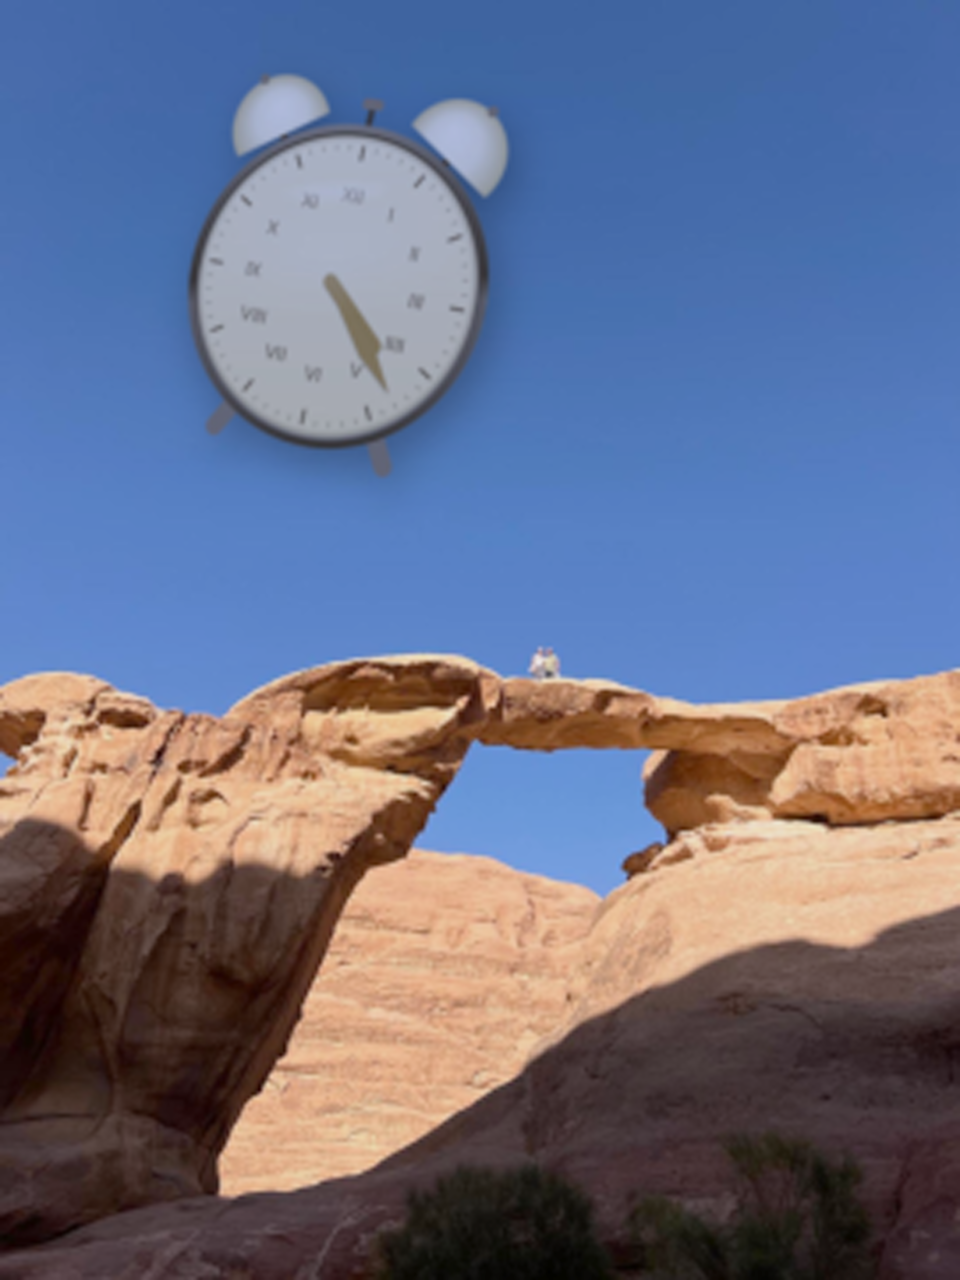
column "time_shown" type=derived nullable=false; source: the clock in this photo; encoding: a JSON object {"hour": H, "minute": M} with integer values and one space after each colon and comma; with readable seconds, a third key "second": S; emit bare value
{"hour": 4, "minute": 23}
